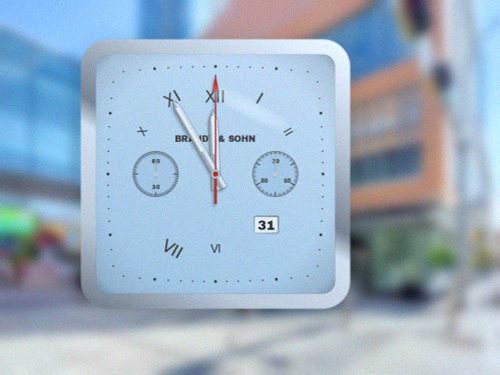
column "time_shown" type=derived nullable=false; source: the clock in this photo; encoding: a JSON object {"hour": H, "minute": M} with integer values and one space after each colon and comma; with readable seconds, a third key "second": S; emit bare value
{"hour": 11, "minute": 55}
